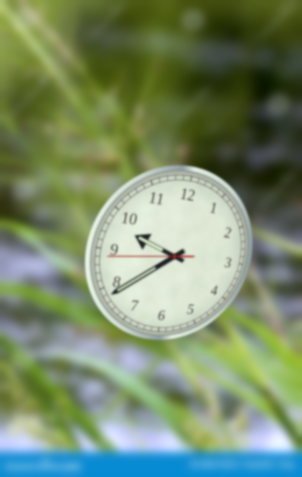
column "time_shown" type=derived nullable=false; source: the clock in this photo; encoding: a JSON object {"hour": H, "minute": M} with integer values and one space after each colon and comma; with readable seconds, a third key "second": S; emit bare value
{"hour": 9, "minute": 38, "second": 44}
